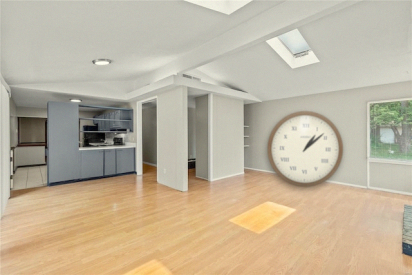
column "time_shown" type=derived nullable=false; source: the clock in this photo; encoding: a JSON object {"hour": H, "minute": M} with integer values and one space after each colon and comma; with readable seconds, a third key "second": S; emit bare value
{"hour": 1, "minute": 8}
